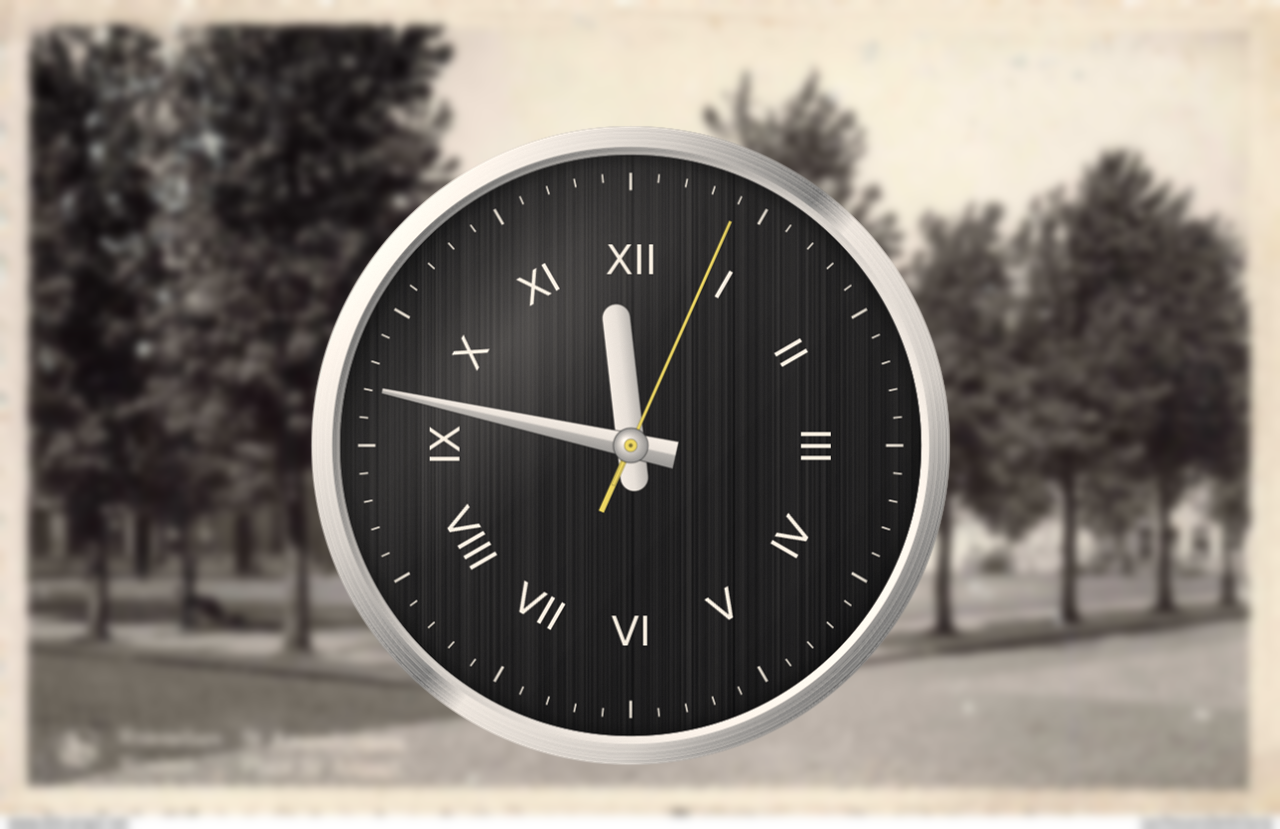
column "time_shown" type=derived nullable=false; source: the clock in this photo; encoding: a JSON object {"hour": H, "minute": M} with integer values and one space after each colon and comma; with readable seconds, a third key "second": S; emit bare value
{"hour": 11, "minute": 47, "second": 4}
